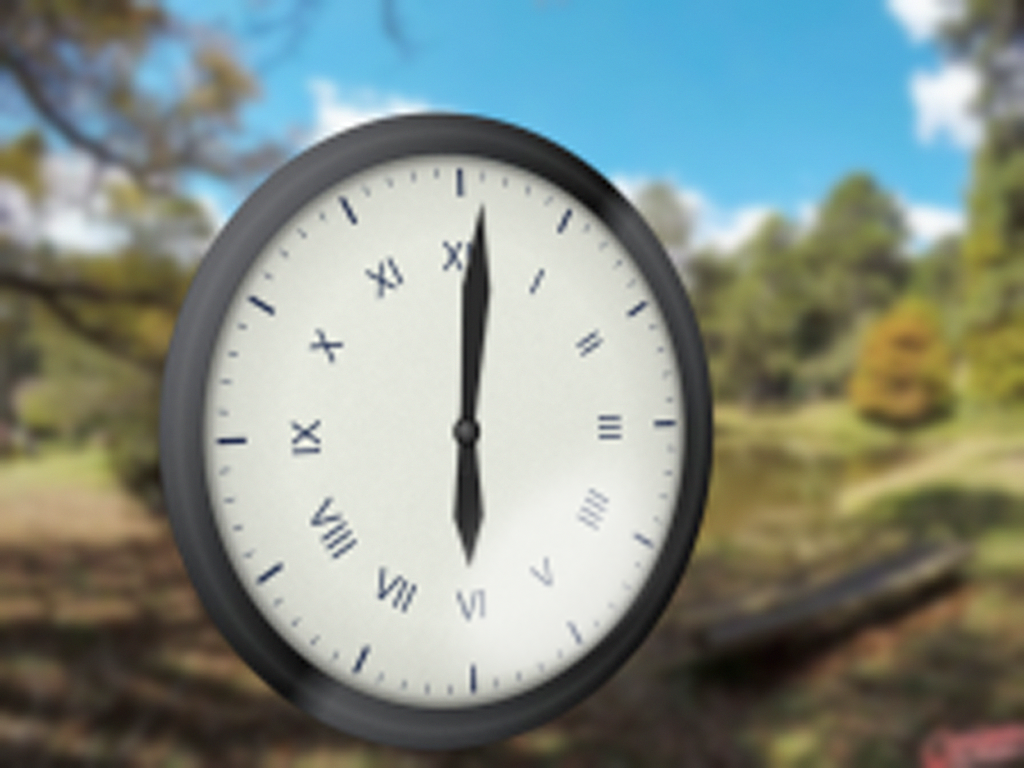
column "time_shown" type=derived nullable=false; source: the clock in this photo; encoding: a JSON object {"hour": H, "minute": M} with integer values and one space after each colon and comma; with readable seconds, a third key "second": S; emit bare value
{"hour": 6, "minute": 1}
